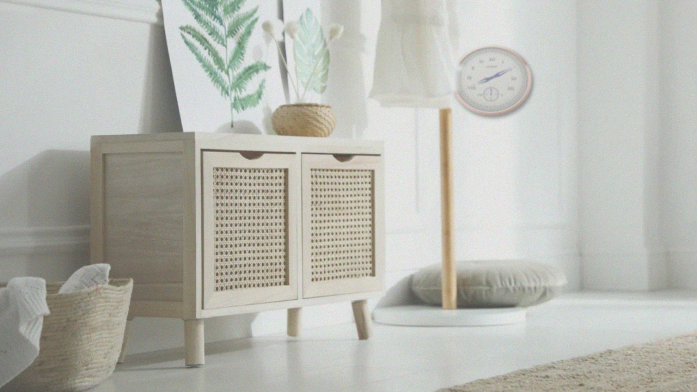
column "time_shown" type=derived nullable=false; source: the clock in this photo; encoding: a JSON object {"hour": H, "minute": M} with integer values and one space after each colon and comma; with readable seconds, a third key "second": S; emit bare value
{"hour": 8, "minute": 10}
